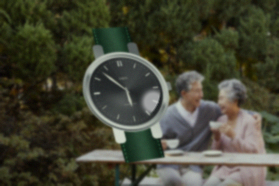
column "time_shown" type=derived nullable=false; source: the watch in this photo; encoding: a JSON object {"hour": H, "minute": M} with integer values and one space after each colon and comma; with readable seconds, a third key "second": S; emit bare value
{"hour": 5, "minute": 53}
